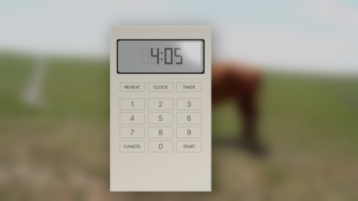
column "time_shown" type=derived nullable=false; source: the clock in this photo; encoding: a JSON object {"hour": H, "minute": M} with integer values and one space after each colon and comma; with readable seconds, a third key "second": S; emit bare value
{"hour": 4, "minute": 5}
